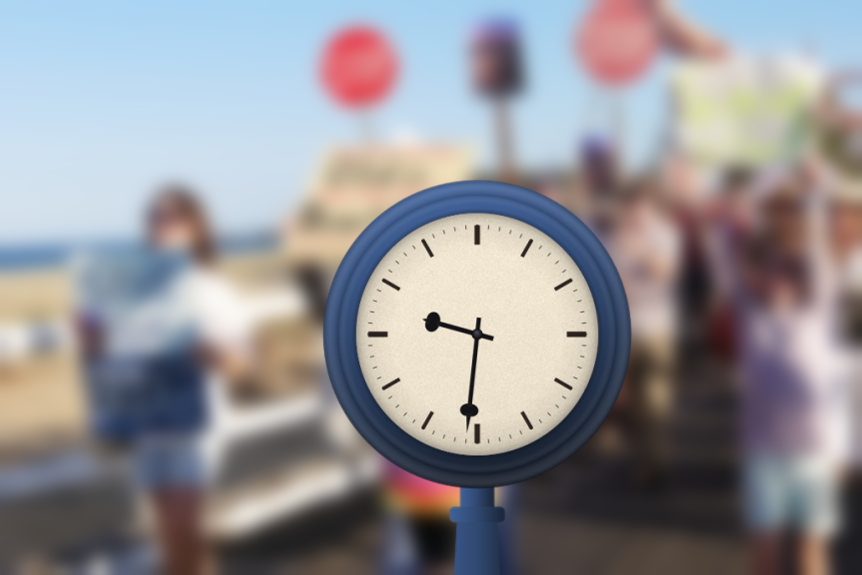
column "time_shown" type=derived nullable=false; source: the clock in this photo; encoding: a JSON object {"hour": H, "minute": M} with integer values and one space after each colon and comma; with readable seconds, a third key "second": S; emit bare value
{"hour": 9, "minute": 31}
